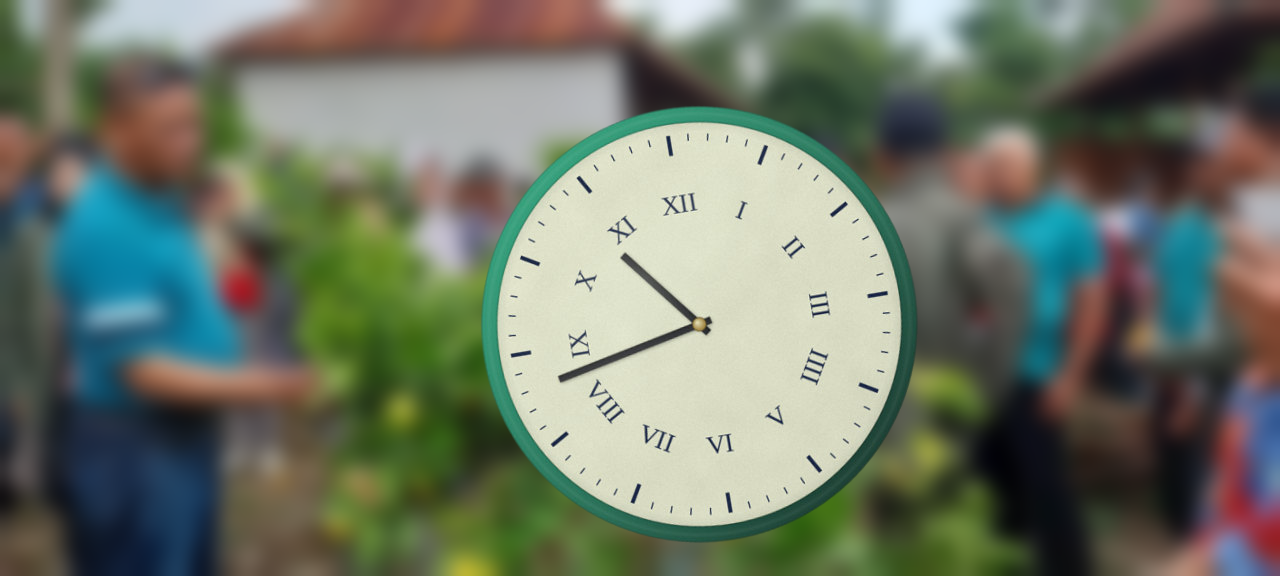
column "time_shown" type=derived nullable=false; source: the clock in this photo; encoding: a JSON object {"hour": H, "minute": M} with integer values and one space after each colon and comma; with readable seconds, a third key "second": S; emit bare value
{"hour": 10, "minute": 43}
